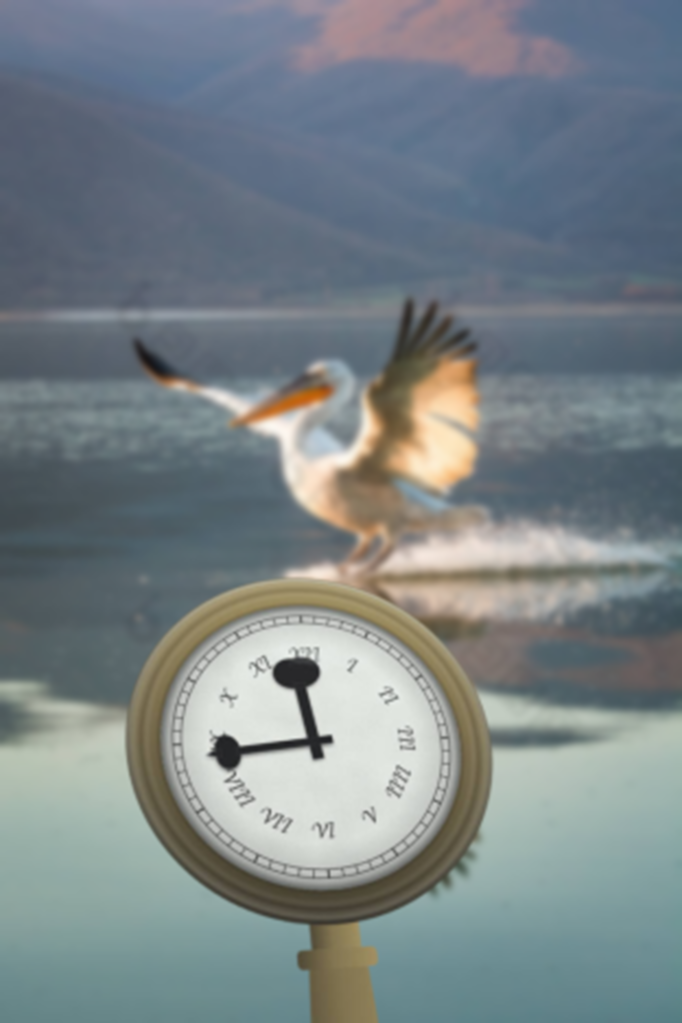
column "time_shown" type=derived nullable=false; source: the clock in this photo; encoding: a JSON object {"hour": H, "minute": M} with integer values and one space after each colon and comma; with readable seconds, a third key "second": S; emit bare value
{"hour": 11, "minute": 44}
